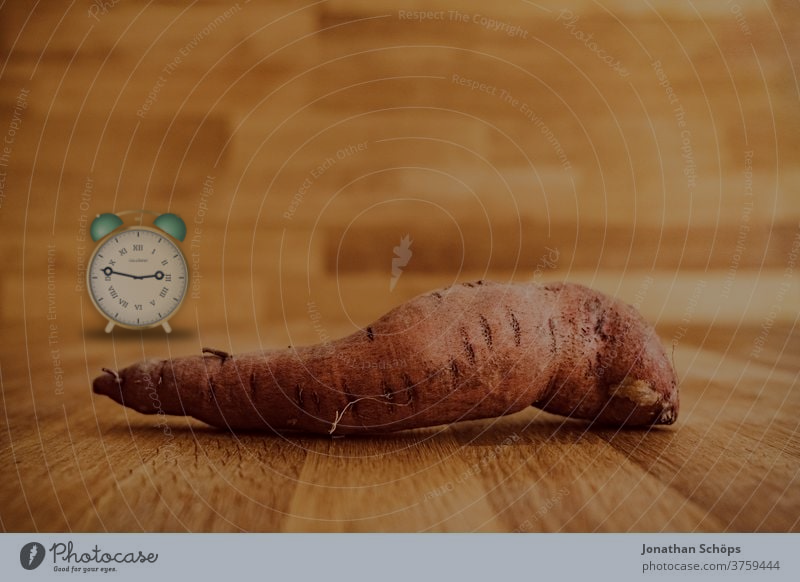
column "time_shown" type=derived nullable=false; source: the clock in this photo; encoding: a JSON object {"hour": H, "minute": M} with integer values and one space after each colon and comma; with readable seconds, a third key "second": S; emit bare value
{"hour": 2, "minute": 47}
